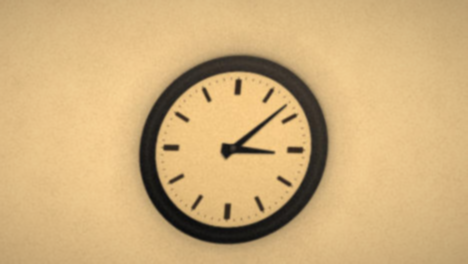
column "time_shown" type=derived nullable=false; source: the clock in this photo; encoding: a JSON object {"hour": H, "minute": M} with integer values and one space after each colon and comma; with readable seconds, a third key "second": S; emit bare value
{"hour": 3, "minute": 8}
